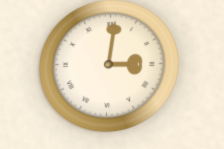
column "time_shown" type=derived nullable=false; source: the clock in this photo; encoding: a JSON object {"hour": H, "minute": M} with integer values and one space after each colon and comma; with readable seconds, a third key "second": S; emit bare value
{"hour": 3, "minute": 1}
